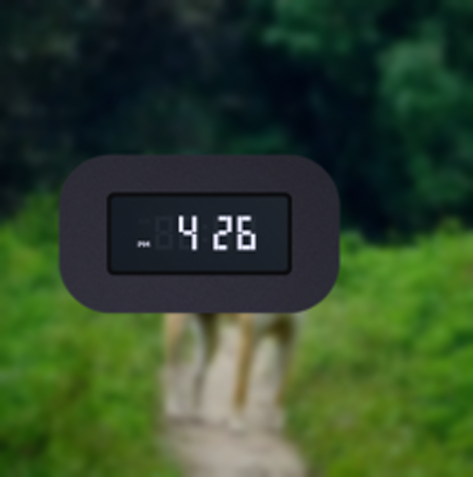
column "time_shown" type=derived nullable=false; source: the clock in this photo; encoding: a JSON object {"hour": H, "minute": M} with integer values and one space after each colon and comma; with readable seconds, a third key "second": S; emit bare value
{"hour": 4, "minute": 26}
